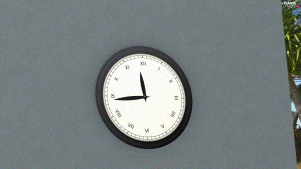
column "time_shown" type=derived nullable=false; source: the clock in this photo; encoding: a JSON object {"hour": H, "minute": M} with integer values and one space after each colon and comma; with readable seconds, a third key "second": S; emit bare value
{"hour": 11, "minute": 44}
